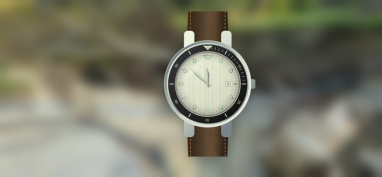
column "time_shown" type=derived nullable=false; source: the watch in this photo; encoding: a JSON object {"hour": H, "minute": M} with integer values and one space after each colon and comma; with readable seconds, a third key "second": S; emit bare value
{"hour": 11, "minute": 52}
